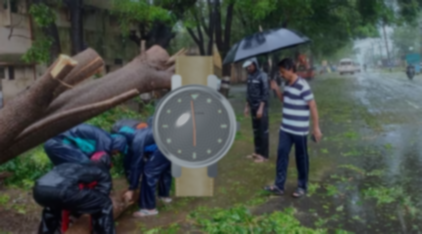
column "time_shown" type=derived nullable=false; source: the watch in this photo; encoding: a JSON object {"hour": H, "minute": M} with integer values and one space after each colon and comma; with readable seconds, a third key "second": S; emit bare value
{"hour": 5, "minute": 59}
